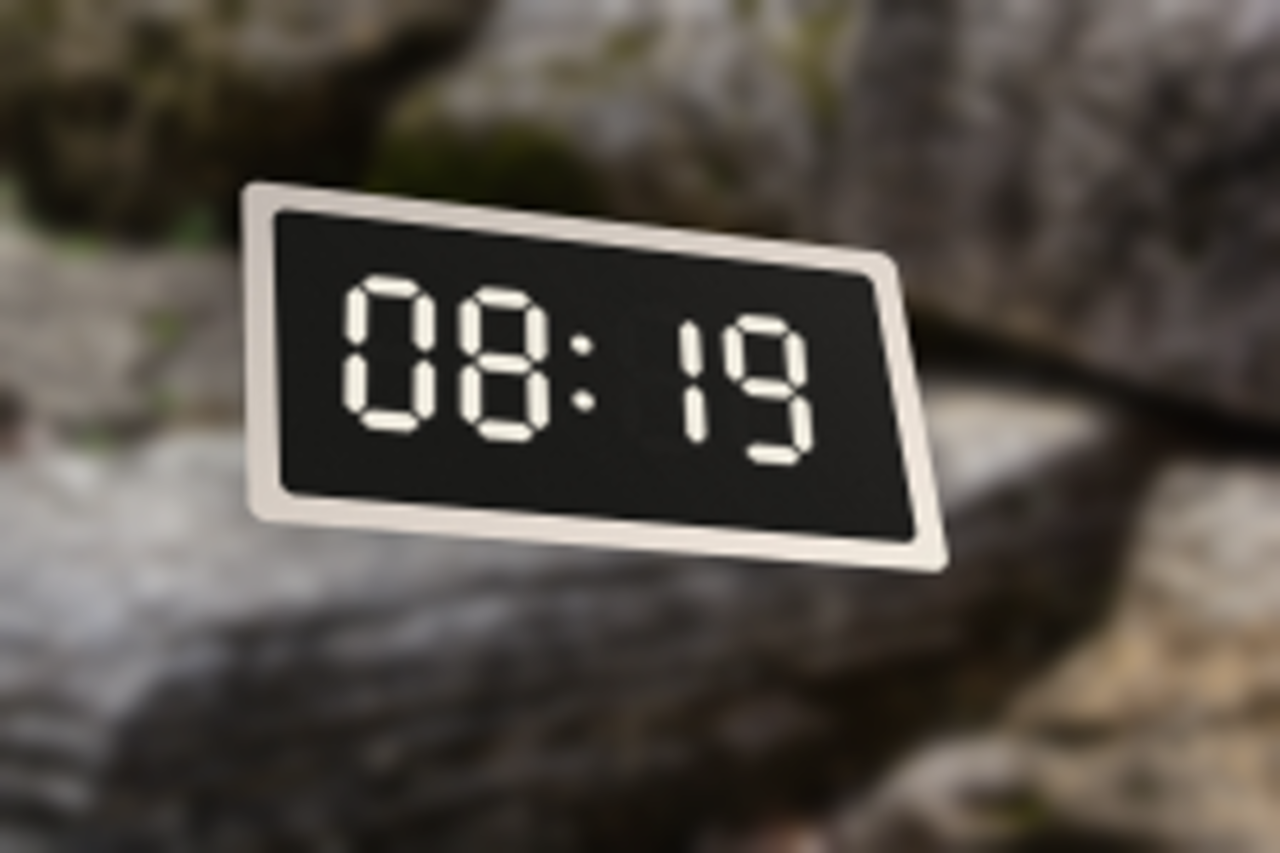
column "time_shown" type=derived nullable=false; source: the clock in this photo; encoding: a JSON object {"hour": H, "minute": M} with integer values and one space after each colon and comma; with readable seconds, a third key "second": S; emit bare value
{"hour": 8, "minute": 19}
